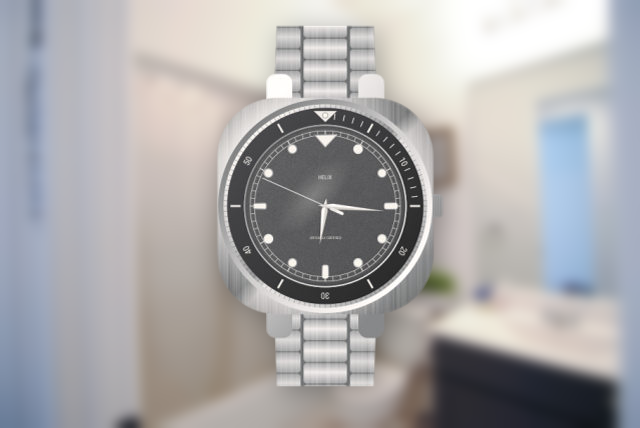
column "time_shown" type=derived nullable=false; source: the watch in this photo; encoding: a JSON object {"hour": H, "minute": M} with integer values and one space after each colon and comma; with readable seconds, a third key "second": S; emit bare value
{"hour": 6, "minute": 15, "second": 49}
